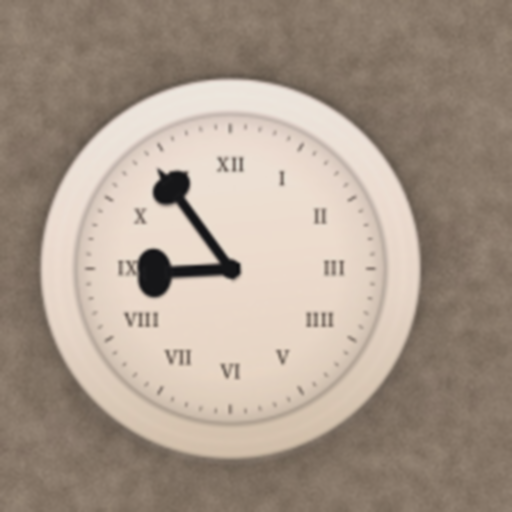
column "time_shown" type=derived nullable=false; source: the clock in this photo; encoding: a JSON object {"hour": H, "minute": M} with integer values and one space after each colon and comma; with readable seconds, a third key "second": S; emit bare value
{"hour": 8, "minute": 54}
